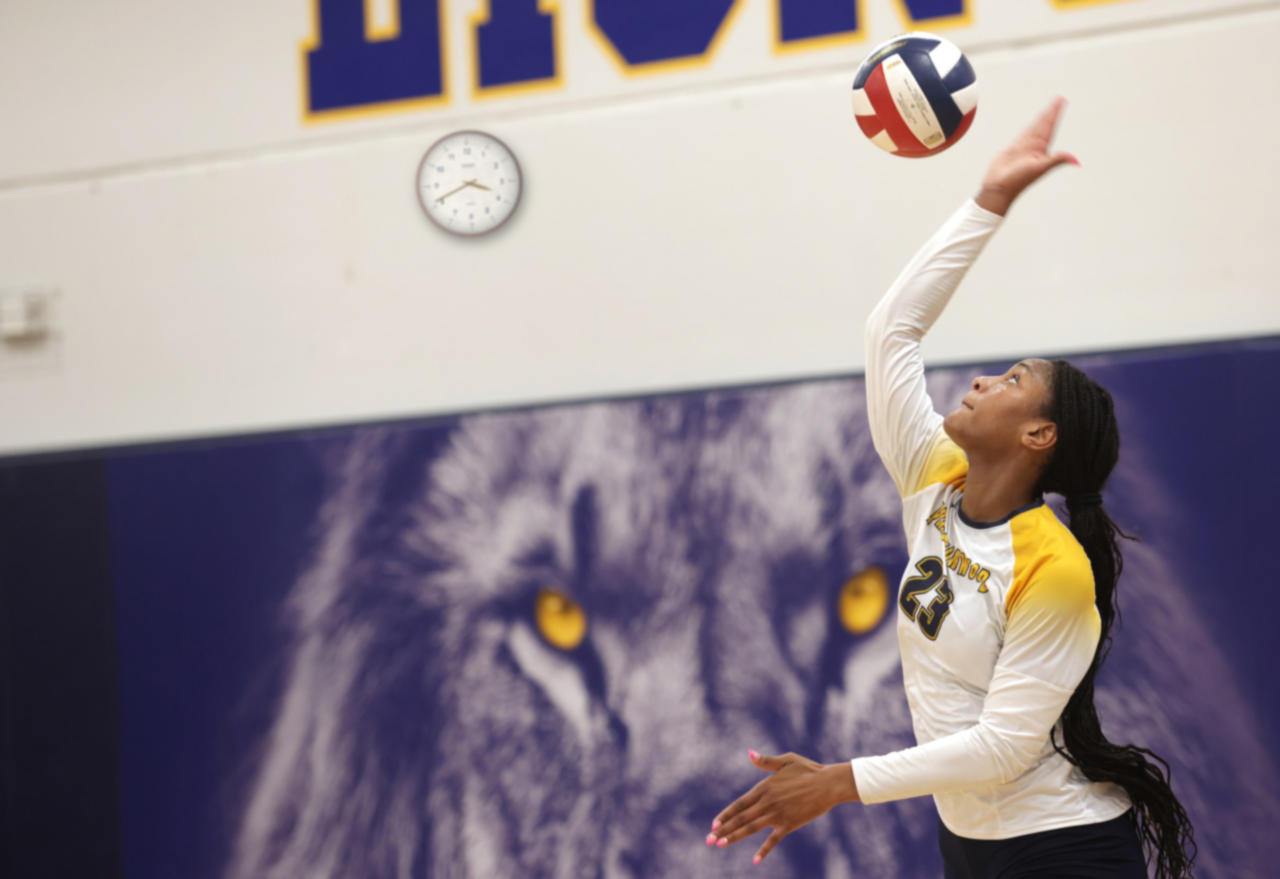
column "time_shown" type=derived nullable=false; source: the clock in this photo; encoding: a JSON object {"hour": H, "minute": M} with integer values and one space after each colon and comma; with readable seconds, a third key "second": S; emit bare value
{"hour": 3, "minute": 41}
